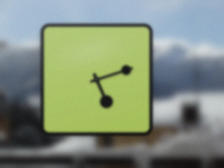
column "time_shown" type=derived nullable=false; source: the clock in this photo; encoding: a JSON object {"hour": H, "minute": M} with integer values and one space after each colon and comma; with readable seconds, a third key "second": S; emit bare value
{"hour": 5, "minute": 12}
